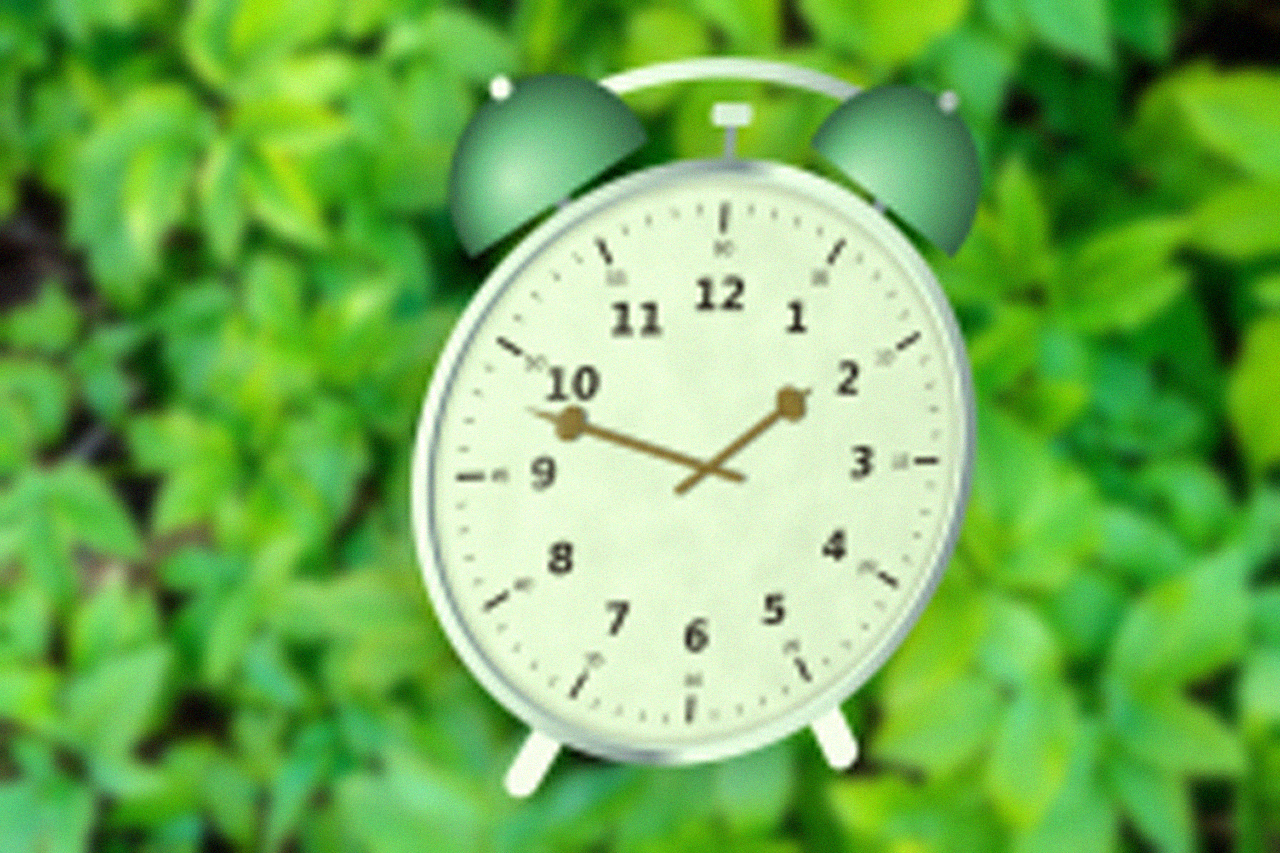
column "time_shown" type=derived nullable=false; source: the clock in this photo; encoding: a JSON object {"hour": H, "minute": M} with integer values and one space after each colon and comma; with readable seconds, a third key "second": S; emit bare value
{"hour": 1, "minute": 48}
